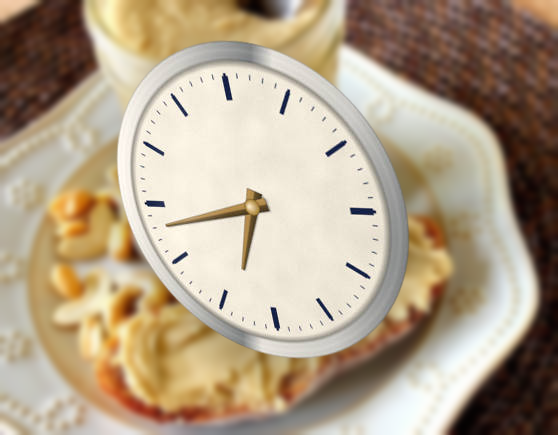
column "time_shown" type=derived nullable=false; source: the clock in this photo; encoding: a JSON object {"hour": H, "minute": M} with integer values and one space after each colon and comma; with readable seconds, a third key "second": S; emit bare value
{"hour": 6, "minute": 43}
